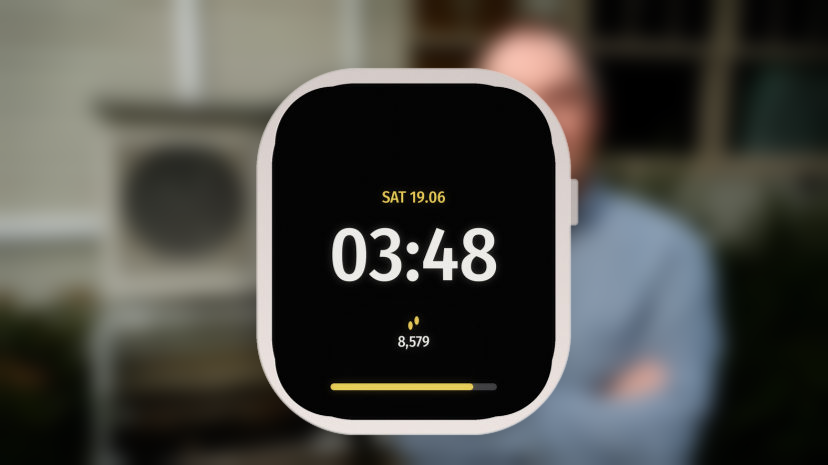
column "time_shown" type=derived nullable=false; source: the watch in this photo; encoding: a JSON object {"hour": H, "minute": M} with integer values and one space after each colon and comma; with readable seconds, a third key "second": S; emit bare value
{"hour": 3, "minute": 48}
